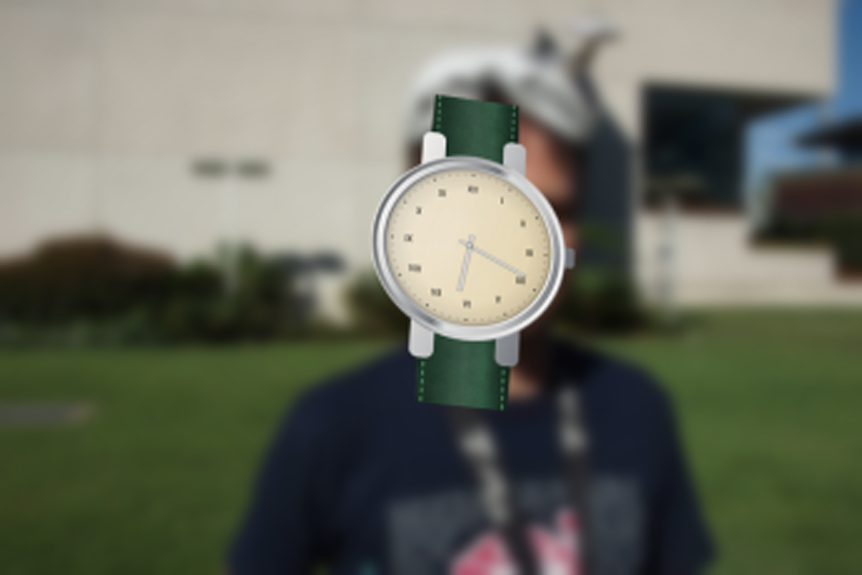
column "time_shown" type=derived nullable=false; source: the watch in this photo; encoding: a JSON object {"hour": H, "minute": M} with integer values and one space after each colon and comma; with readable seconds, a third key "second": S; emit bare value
{"hour": 6, "minute": 19}
